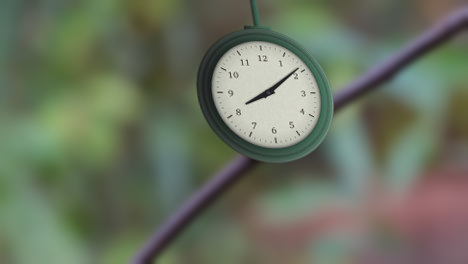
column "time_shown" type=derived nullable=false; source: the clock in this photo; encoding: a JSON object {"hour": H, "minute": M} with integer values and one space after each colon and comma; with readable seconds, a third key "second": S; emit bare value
{"hour": 8, "minute": 9}
